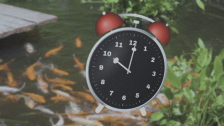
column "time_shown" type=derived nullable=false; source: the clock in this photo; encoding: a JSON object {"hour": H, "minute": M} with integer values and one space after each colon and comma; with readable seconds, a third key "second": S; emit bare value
{"hour": 10, "minute": 1}
